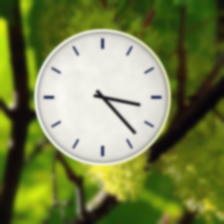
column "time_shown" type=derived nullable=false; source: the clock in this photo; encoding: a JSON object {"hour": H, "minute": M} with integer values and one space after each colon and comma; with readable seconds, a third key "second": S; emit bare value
{"hour": 3, "minute": 23}
